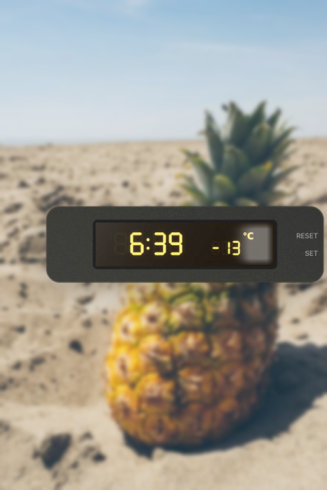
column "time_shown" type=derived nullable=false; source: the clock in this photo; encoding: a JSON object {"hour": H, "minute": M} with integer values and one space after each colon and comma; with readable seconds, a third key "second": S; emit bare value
{"hour": 6, "minute": 39}
